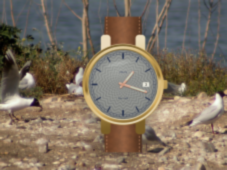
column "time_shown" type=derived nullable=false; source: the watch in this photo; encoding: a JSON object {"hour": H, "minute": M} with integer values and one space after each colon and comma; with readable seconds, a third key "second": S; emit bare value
{"hour": 1, "minute": 18}
